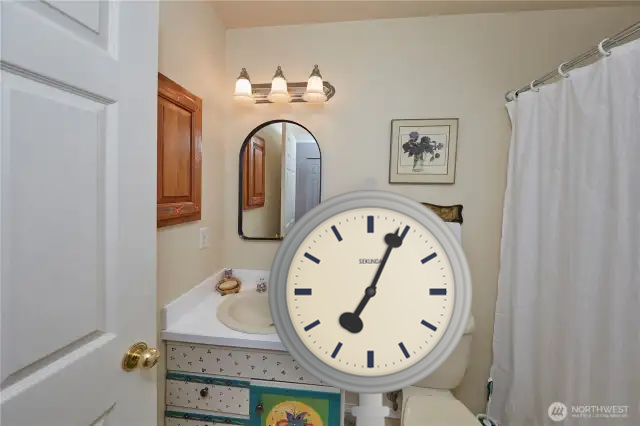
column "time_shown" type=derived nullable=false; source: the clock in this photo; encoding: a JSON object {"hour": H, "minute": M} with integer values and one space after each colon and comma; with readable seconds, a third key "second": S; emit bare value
{"hour": 7, "minute": 4}
